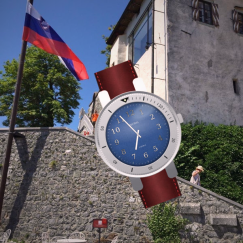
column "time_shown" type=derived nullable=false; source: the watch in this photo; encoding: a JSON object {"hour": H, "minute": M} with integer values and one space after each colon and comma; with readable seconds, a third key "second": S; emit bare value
{"hour": 6, "minute": 56}
